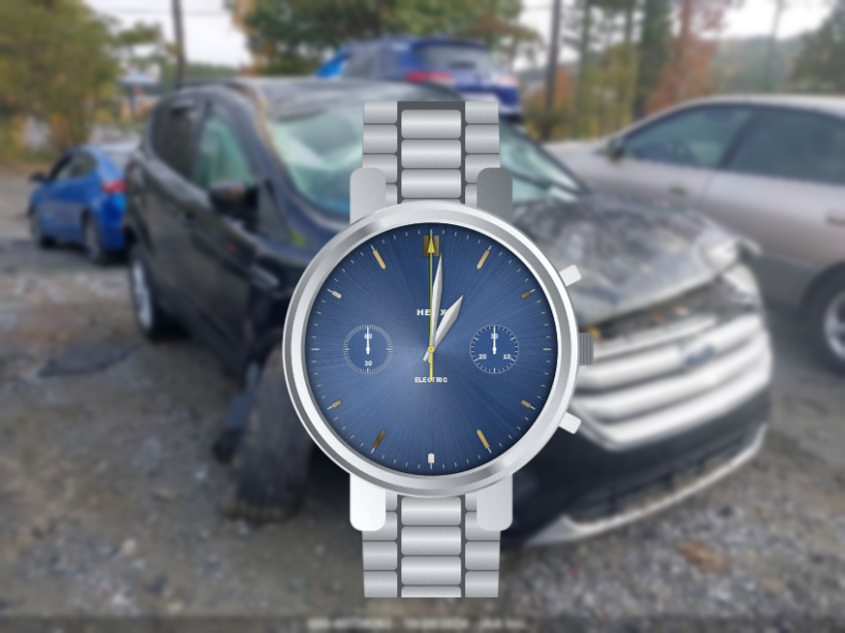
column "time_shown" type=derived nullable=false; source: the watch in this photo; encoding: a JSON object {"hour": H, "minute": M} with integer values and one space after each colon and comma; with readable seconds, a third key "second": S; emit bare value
{"hour": 1, "minute": 1}
